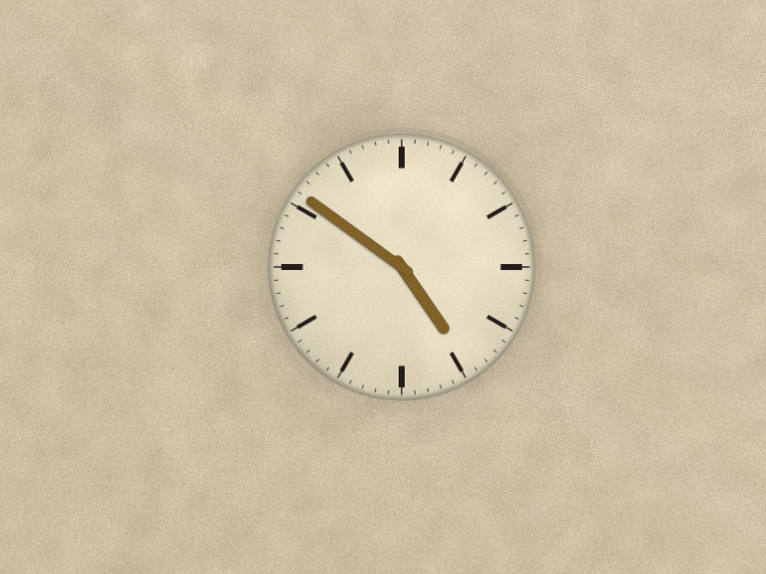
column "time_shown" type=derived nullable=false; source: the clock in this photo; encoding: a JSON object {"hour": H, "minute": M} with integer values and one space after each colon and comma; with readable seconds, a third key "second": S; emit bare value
{"hour": 4, "minute": 51}
